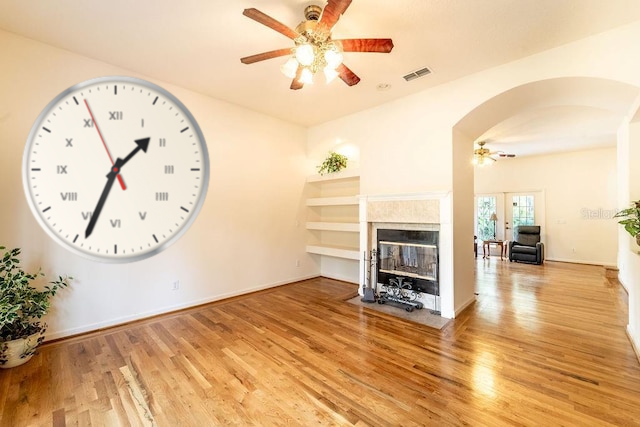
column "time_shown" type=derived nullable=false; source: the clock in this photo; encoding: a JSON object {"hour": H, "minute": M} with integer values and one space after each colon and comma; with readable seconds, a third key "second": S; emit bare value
{"hour": 1, "minute": 33, "second": 56}
